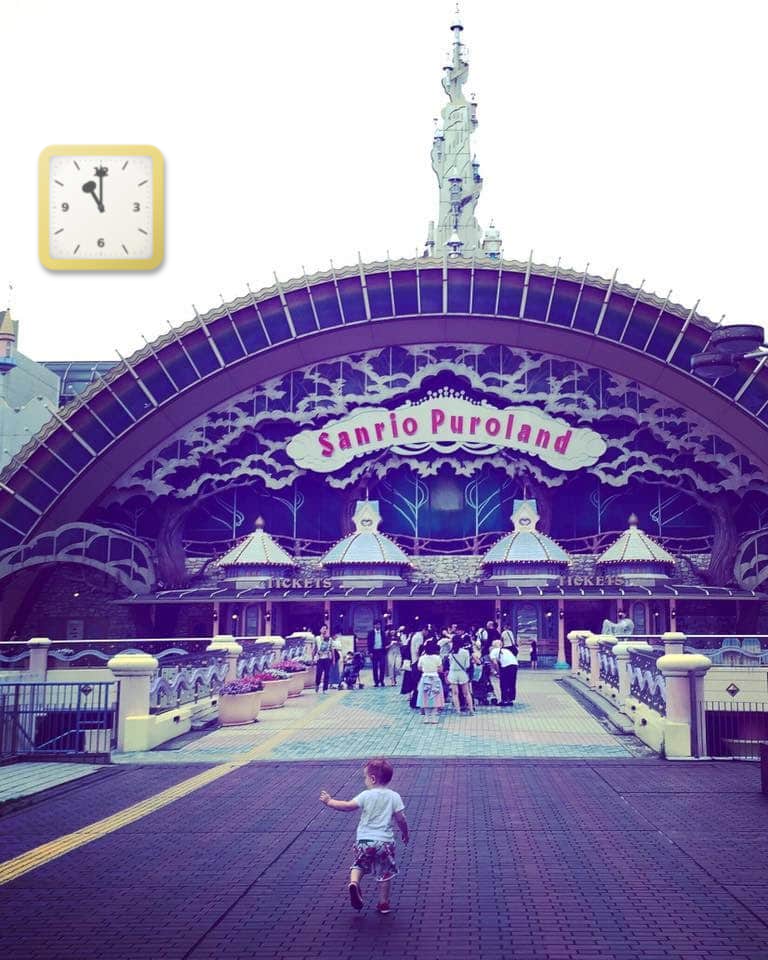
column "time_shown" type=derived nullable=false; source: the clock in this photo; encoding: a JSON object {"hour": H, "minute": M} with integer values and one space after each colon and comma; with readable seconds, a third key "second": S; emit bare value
{"hour": 11, "minute": 0}
